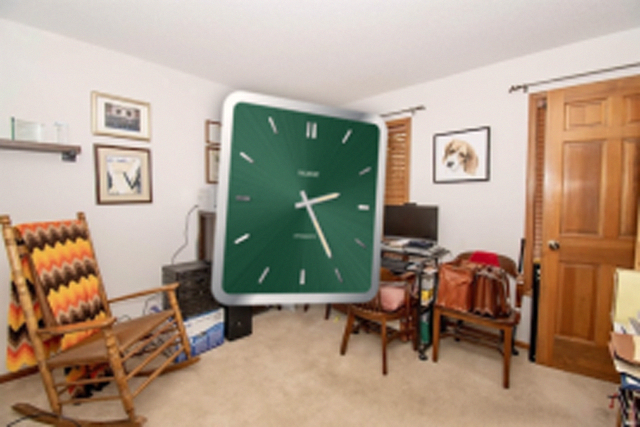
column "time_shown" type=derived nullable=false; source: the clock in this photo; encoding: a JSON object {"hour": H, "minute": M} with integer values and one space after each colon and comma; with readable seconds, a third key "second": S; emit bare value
{"hour": 2, "minute": 25}
